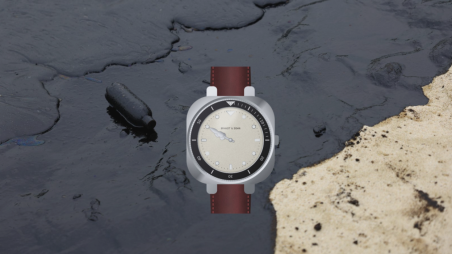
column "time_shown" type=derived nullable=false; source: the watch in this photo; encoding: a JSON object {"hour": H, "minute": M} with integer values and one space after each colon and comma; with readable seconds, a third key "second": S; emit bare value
{"hour": 9, "minute": 50}
